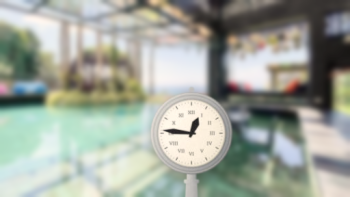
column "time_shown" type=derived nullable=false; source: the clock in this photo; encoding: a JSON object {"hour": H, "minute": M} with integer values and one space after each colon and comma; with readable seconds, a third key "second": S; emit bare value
{"hour": 12, "minute": 46}
